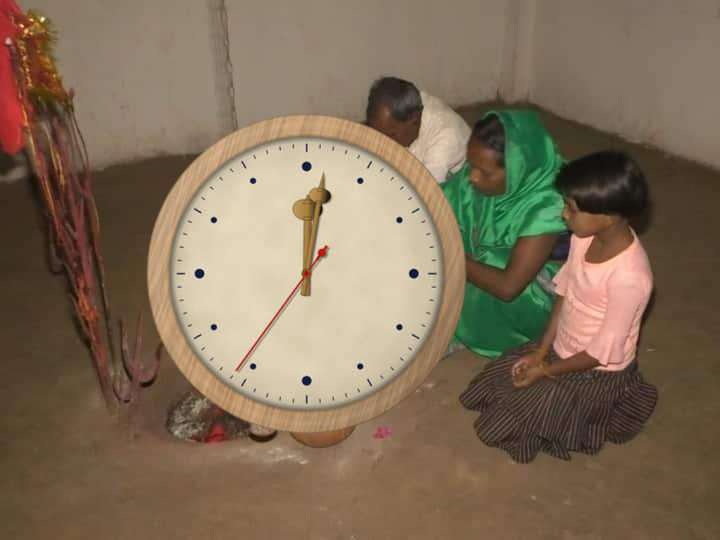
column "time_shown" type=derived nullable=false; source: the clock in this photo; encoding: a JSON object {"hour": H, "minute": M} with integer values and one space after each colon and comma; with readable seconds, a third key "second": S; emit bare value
{"hour": 12, "minute": 1, "second": 36}
